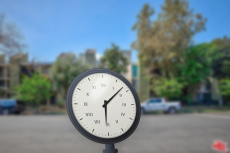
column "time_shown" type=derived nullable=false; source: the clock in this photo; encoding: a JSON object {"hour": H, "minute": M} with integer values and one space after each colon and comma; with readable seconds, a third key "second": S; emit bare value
{"hour": 6, "minute": 8}
